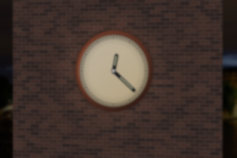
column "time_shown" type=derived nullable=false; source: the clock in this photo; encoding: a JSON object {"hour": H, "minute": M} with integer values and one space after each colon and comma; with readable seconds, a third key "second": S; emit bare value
{"hour": 12, "minute": 22}
